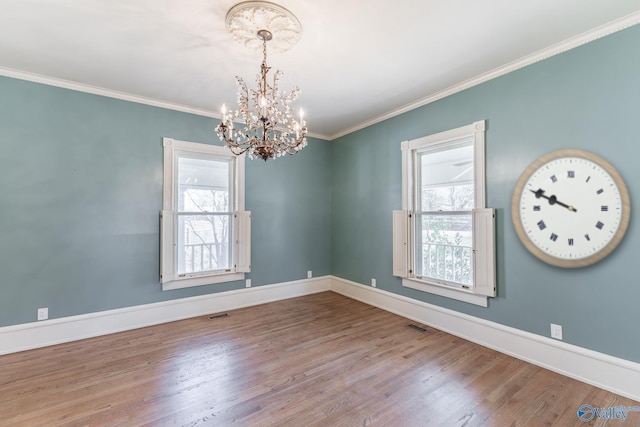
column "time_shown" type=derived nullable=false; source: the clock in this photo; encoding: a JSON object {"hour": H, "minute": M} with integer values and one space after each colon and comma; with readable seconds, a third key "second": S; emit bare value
{"hour": 9, "minute": 49}
